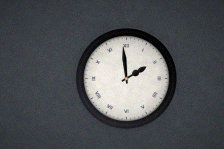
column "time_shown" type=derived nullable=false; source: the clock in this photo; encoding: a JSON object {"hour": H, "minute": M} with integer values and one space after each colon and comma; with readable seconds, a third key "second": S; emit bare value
{"hour": 1, "minute": 59}
